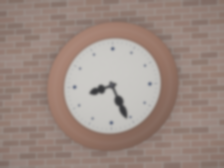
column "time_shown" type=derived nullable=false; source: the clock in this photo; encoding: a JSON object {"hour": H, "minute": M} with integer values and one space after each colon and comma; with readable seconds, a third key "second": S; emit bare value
{"hour": 8, "minute": 26}
